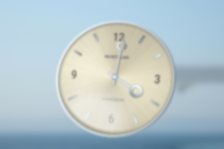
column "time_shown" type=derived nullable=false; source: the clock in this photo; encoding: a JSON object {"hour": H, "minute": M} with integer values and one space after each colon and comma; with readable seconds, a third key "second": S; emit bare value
{"hour": 4, "minute": 1}
